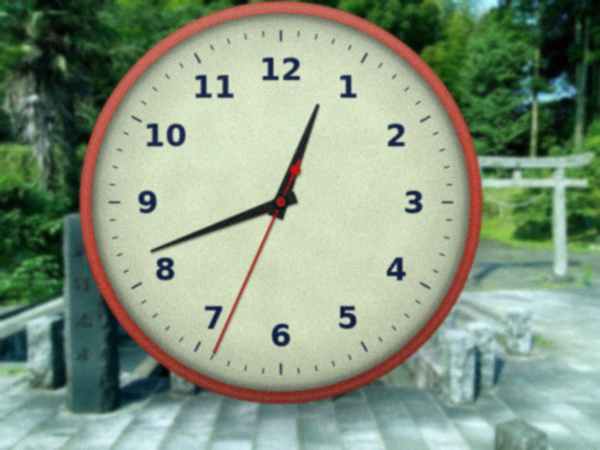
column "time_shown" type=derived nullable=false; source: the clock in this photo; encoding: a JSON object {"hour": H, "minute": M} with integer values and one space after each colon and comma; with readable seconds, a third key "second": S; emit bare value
{"hour": 12, "minute": 41, "second": 34}
